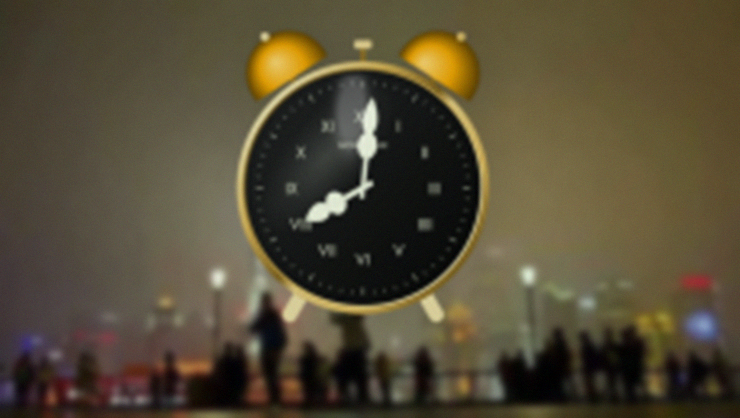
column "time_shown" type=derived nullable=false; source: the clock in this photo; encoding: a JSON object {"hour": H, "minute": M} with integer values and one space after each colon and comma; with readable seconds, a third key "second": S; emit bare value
{"hour": 8, "minute": 1}
